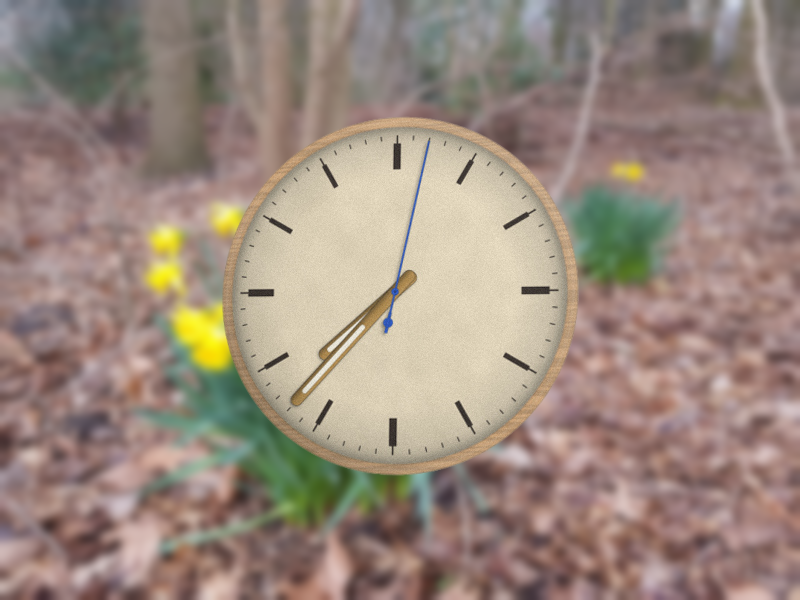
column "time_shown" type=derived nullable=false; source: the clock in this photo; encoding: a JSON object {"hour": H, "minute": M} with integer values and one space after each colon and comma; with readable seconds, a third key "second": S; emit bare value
{"hour": 7, "minute": 37, "second": 2}
